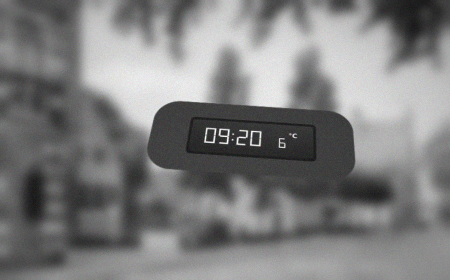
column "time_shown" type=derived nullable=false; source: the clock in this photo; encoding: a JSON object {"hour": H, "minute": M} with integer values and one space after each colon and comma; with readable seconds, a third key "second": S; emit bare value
{"hour": 9, "minute": 20}
